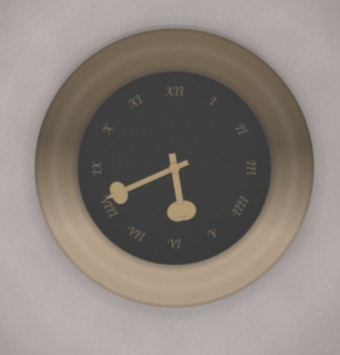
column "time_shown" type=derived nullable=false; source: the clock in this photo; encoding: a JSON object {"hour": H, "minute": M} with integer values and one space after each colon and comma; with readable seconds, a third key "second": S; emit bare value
{"hour": 5, "minute": 41}
